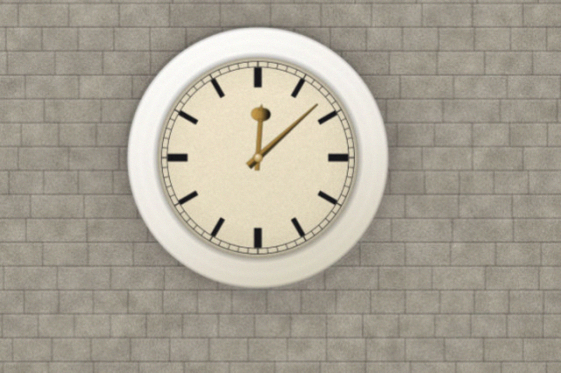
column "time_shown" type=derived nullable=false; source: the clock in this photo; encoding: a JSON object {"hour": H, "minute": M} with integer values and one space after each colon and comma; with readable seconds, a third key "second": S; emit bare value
{"hour": 12, "minute": 8}
